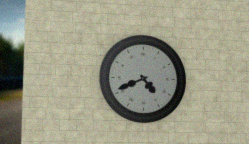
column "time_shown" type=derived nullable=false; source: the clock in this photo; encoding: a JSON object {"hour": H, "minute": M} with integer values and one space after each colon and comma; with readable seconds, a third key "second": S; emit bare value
{"hour": 4, "minute": 41}
